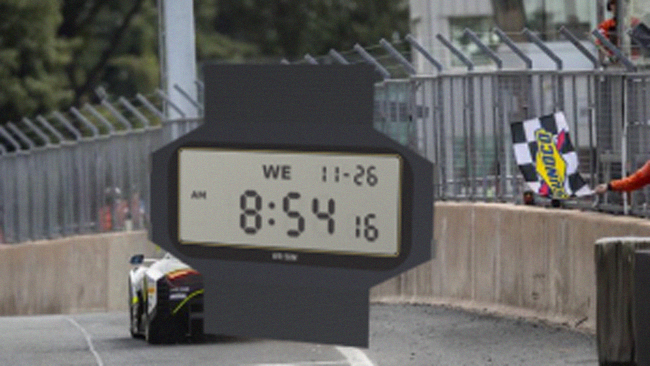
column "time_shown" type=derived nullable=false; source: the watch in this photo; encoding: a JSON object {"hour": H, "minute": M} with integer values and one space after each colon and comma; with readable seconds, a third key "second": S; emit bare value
{"hour": 8, "minute": 54, "second": 16}
